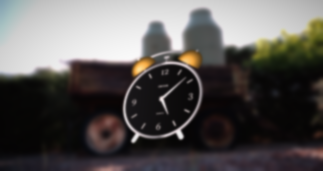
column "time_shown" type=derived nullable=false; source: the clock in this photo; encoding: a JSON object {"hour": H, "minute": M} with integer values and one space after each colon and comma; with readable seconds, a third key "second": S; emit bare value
{"hour": 5, "minute": 8}
